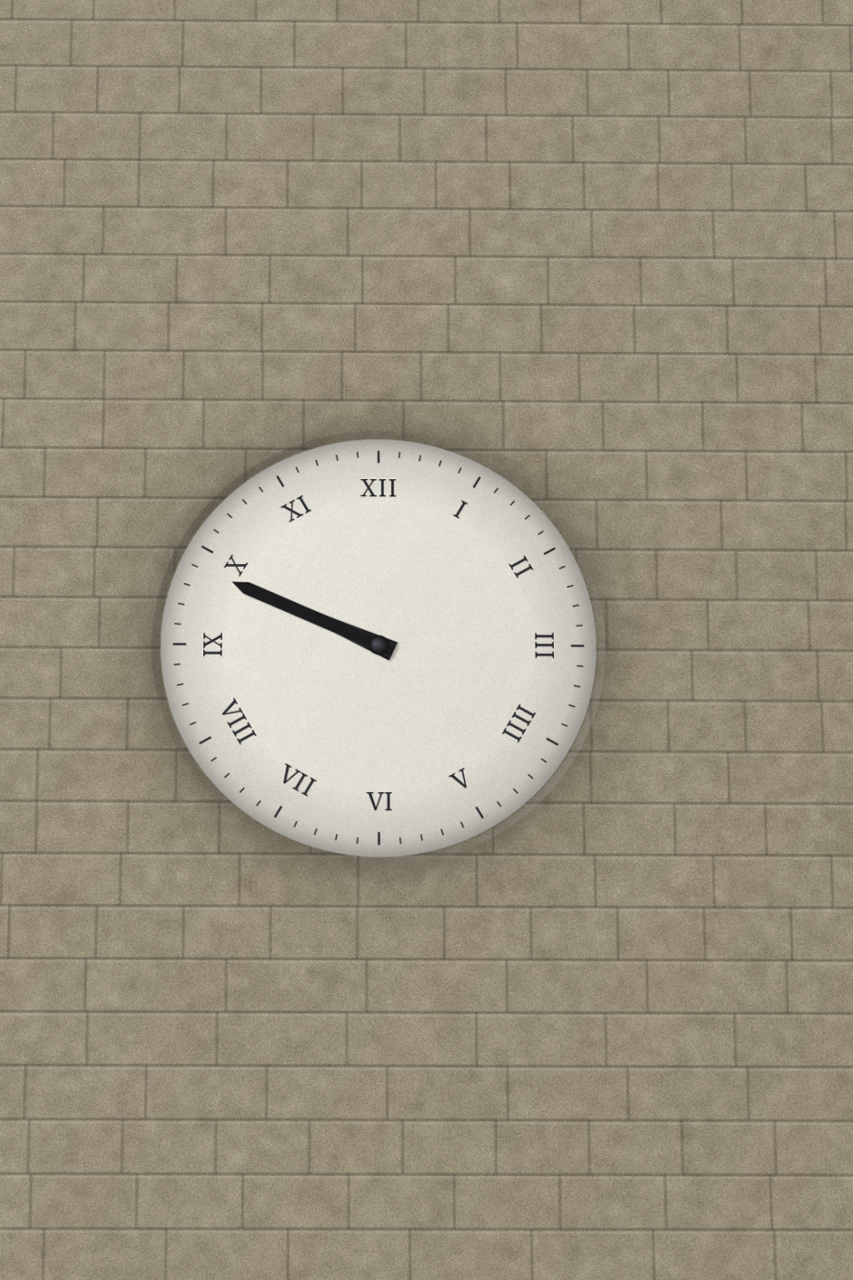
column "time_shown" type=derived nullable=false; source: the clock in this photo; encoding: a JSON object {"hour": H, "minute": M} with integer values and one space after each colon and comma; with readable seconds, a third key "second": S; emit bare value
{"hour": 9, "minute": 49}
